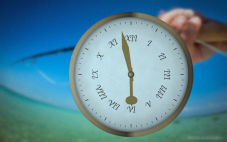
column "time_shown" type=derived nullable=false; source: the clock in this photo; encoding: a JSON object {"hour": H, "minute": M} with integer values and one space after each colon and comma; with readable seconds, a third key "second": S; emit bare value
{"hour": 5, "minute": 58}
